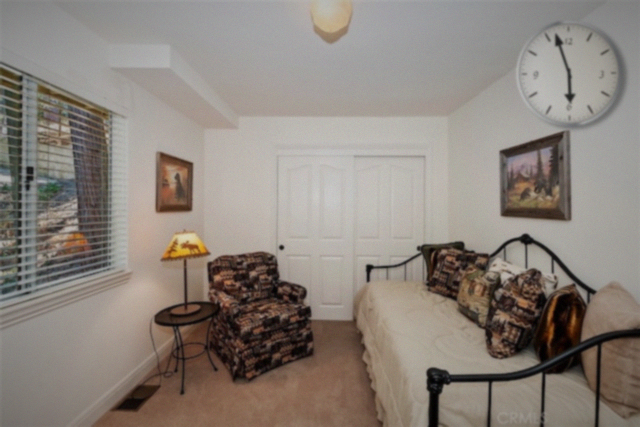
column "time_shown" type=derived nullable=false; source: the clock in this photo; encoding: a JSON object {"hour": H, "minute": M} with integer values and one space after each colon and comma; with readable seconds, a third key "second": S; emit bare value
{"hour": 5, "minute": 57}
